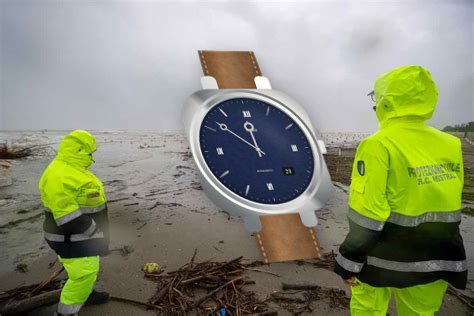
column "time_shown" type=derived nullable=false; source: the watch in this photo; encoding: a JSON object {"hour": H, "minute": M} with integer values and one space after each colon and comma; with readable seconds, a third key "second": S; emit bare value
{"hour": 11, "minute": 52}
